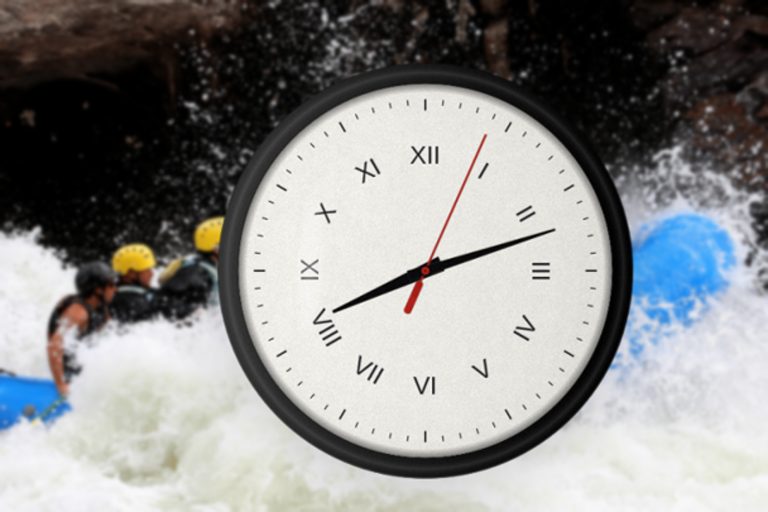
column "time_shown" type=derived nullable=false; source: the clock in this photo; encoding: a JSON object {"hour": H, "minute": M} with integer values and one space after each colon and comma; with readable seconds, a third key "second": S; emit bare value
{"hour": 8, "minute": 12, "second": 4}
